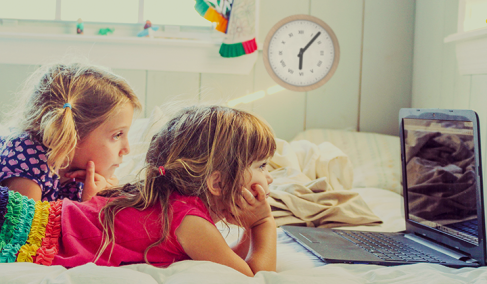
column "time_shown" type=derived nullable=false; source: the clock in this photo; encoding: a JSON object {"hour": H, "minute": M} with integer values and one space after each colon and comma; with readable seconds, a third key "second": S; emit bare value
{"hour": 6, "minute": 7}
